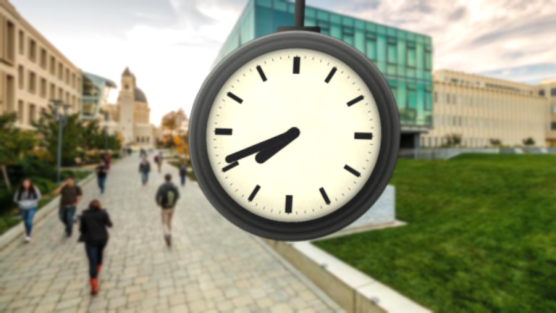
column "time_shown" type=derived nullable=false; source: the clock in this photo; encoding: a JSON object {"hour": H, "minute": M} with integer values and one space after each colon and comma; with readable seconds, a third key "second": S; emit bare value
{"hour": 7, "minute": 41}
